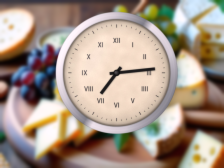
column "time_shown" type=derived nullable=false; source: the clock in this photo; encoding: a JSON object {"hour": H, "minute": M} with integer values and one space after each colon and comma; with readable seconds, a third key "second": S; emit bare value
{"hour": 7, "minute": 14}
